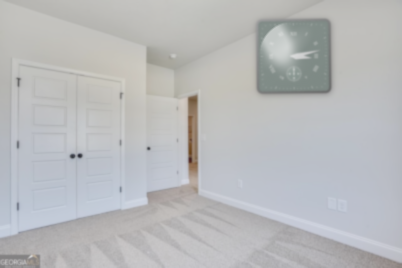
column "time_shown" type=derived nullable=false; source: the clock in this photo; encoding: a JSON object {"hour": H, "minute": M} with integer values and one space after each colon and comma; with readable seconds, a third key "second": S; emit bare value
{"hour": 3, "minute": 13}
